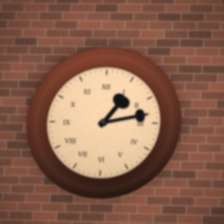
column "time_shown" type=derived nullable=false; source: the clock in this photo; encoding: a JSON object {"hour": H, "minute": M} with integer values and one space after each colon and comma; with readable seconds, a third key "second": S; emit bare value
{"hour": 1, "minute": 13}
